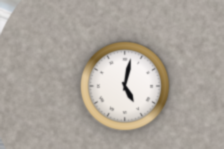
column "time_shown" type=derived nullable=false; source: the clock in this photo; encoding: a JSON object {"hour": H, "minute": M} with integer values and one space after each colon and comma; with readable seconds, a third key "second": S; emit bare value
{"hour": 5, "minute": 2}
